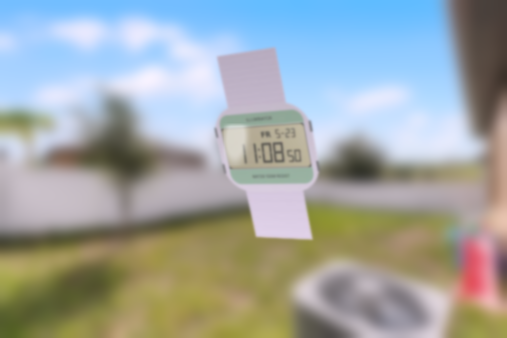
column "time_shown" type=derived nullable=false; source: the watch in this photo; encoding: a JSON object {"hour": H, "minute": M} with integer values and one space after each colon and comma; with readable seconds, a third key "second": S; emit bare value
{"hour": 11, "minute": 8}
